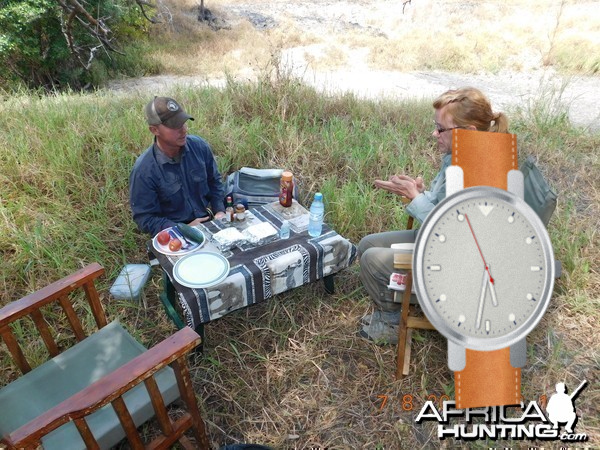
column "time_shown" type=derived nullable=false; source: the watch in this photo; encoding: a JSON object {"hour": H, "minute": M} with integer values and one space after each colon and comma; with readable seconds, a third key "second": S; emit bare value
{"hour": 5, "minute": 31, "second": 56}
